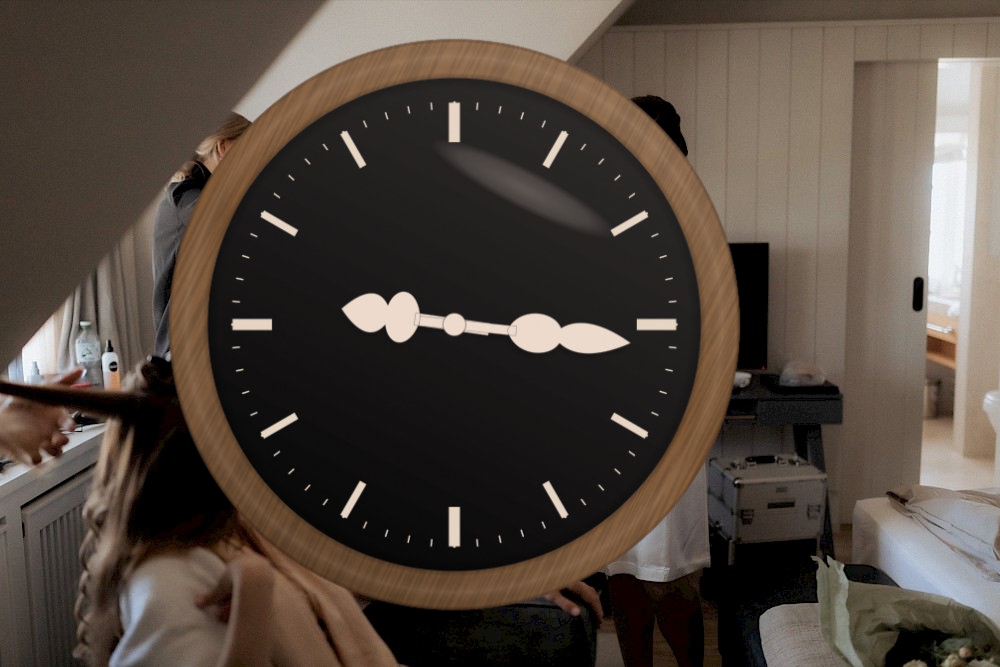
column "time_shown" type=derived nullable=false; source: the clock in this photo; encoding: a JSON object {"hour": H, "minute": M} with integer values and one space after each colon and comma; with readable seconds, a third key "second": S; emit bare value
{"hour": 9, "minute": 16}
